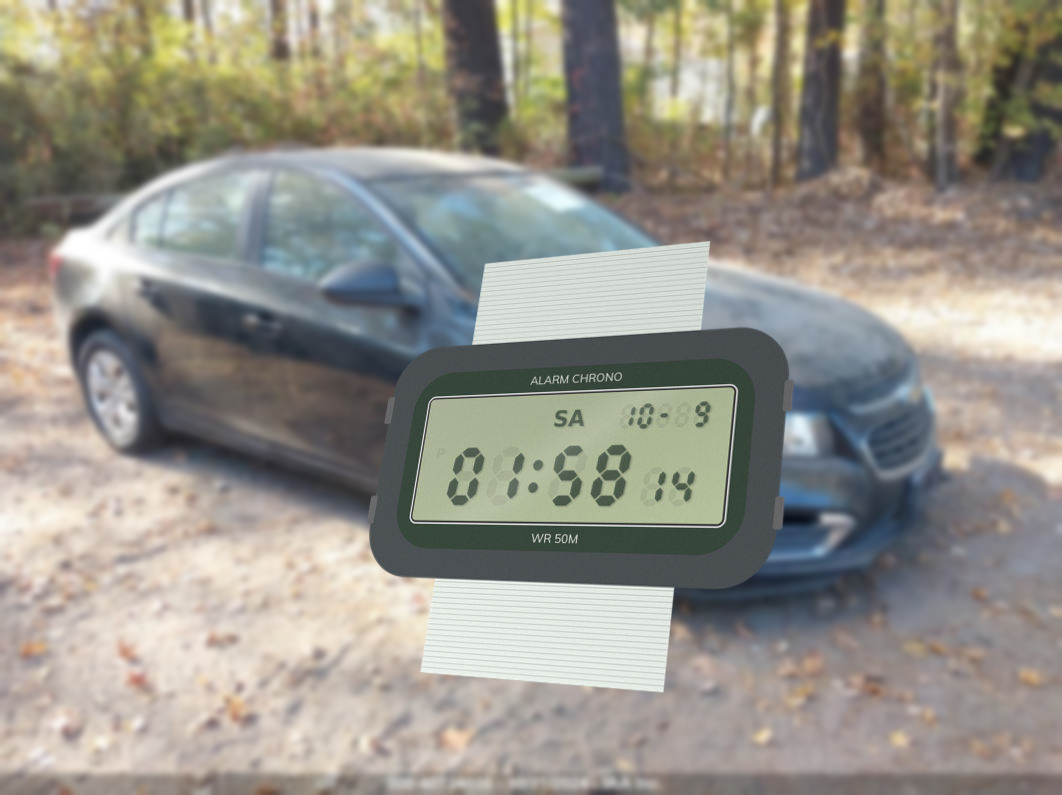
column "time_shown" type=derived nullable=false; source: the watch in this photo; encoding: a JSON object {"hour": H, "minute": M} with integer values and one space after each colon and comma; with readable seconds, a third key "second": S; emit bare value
{"hour": 1, "minute": 58, "second": 14}
